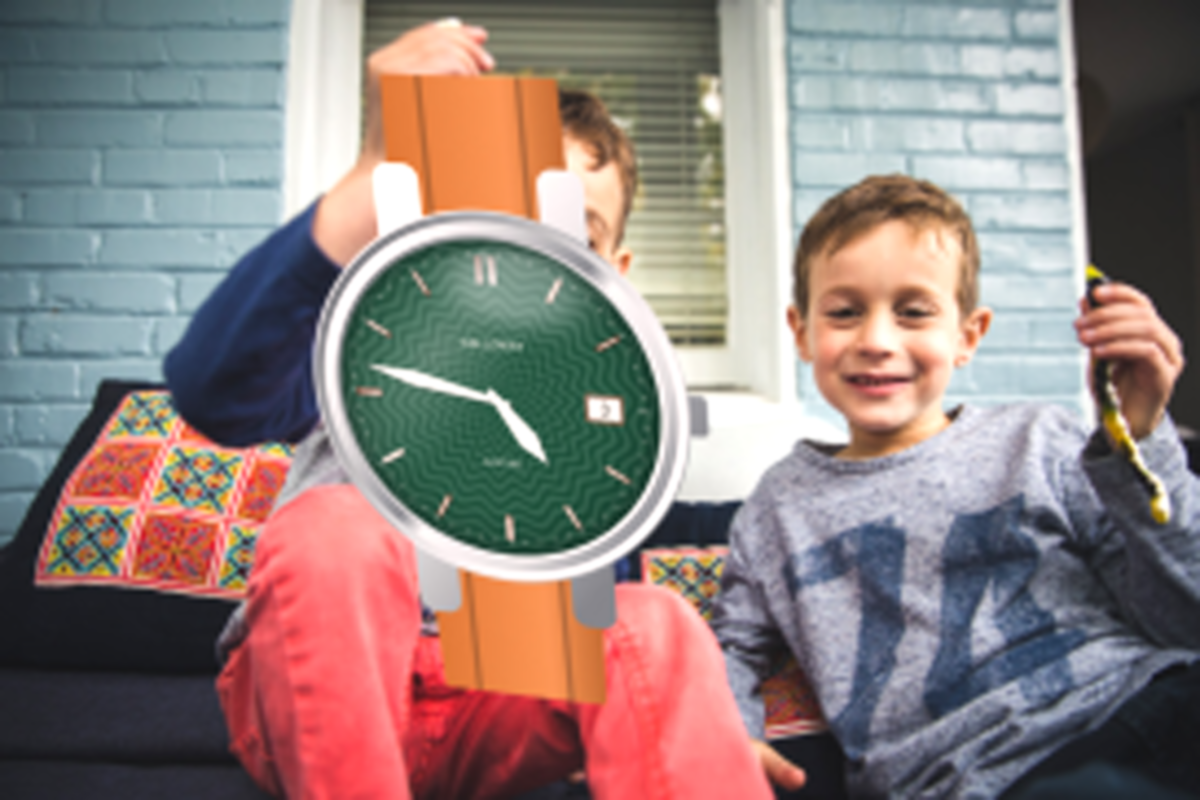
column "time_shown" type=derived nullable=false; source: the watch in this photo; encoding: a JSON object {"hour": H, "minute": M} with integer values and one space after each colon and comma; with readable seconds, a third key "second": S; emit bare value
{"hour": 4, "minute": 47}
